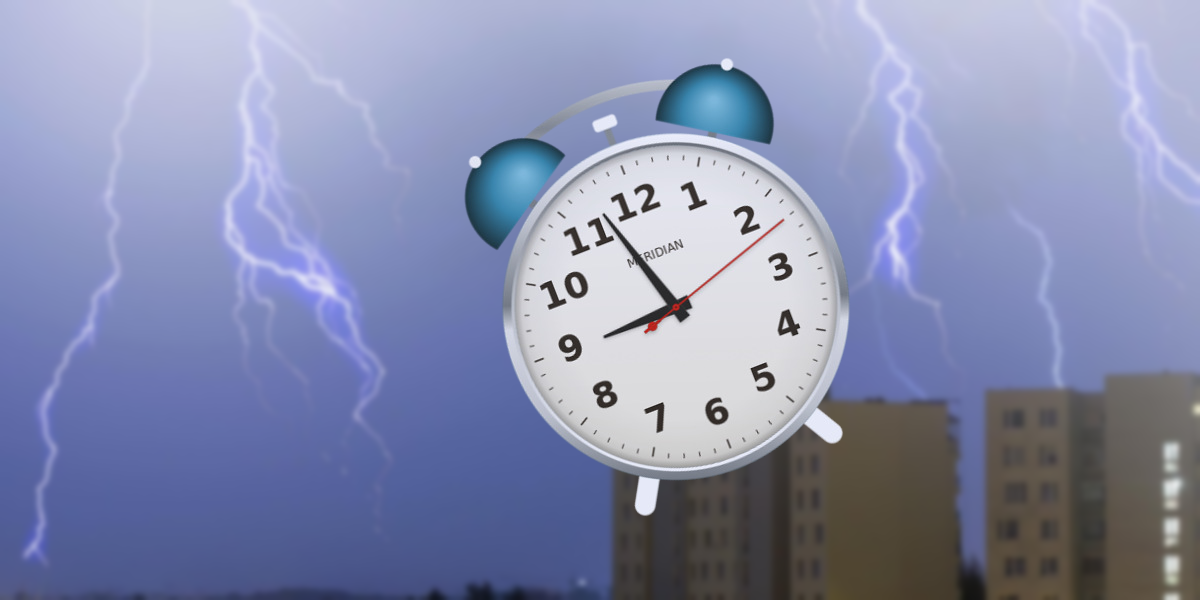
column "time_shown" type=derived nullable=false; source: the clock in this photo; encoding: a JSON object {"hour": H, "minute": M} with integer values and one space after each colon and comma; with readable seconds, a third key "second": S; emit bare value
{"hour": 8, "minute": 57, "second": 12}
